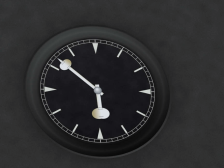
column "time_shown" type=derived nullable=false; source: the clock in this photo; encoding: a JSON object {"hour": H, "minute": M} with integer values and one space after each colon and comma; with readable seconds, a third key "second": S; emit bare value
{"hour": 5, "minute": 52}
